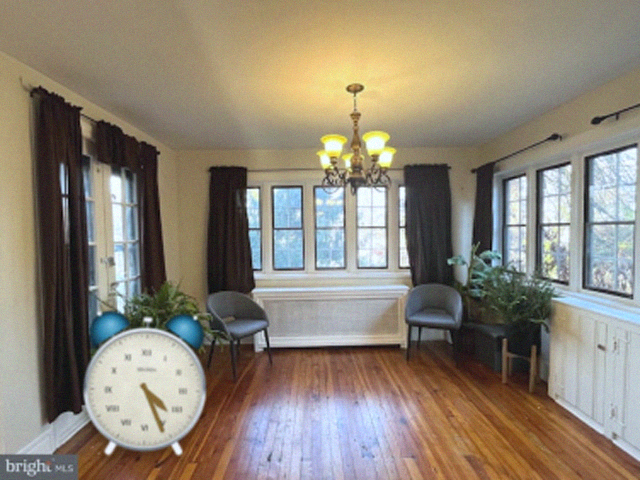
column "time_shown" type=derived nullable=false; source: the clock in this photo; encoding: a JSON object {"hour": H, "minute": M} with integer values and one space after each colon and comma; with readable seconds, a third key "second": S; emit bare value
{"hour": 4, "minute": 26}
